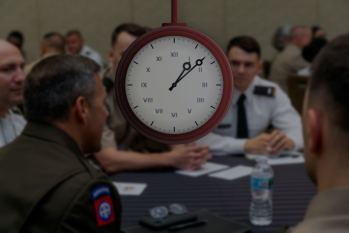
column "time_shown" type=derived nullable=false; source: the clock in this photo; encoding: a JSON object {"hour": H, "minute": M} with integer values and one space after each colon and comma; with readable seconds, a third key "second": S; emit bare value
{"hour": 1, "minute": 8}
